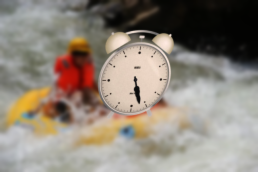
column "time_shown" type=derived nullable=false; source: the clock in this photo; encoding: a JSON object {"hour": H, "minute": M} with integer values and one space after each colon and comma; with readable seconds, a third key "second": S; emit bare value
{"hour": 5, "minute": 27}
